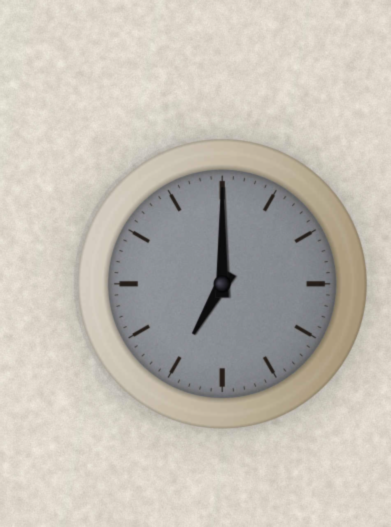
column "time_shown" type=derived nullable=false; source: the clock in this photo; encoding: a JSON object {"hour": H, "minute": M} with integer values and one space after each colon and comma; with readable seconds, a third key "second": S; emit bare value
{"hour": 7, "minute": 0}
